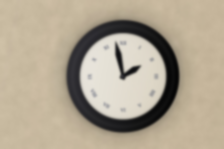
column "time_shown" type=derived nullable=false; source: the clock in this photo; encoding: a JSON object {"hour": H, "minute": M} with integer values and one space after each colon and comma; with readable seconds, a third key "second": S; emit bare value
{"hour": 1, "minute": 58}
